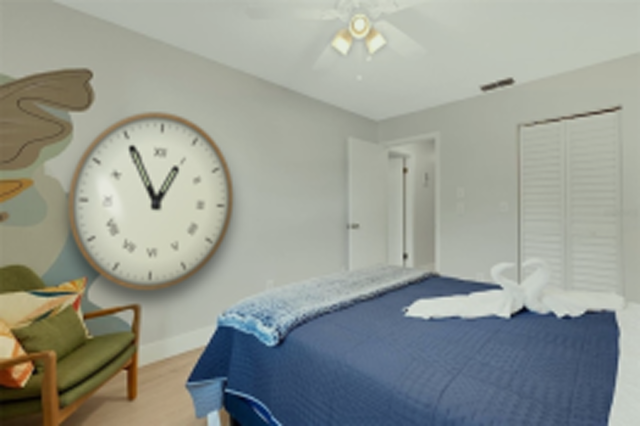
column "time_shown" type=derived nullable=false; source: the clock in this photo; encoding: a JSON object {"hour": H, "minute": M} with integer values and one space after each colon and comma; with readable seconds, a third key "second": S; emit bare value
{"hour": 12, "minute": 55}
